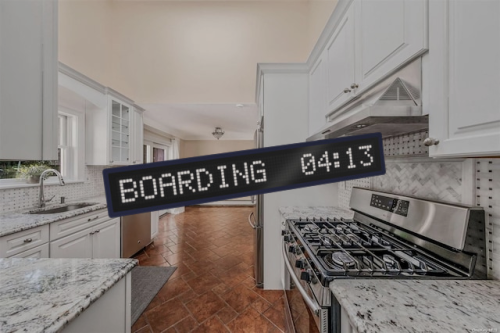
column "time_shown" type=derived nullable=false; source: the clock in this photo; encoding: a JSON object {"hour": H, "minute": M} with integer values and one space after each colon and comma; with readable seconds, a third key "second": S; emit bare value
{"hour": 4, "minute": 13}
